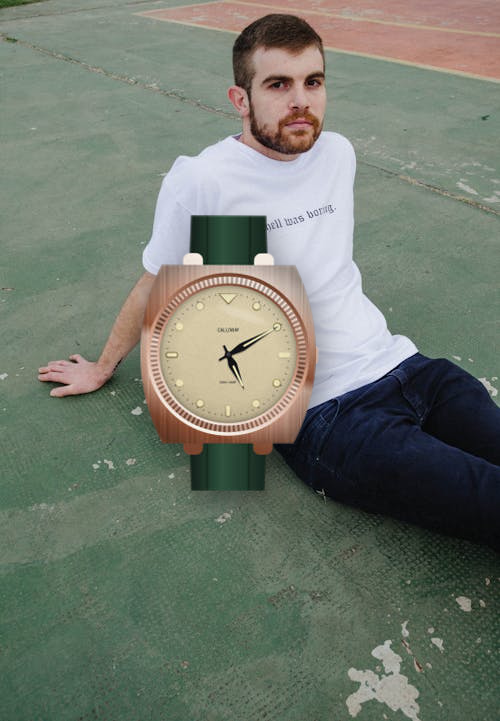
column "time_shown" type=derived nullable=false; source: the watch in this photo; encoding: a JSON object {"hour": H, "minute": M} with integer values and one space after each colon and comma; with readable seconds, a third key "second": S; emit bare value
{"hour": 5, "minute": 10}
